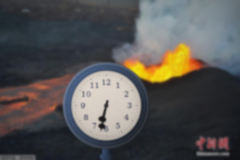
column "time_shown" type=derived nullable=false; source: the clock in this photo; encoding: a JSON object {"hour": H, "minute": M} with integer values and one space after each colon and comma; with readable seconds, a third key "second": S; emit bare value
{"hour": 6, "minute": 32}
